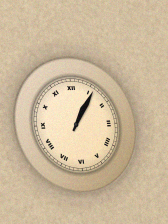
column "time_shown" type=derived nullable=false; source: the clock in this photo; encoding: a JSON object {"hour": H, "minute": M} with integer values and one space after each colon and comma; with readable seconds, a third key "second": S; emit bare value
{"hour": 1, "minute": 6}
